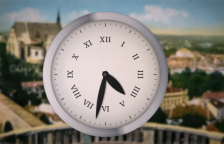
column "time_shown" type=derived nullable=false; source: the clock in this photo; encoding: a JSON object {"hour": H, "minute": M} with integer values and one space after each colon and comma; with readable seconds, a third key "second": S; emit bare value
{"hour": 4, "minute": 32}
